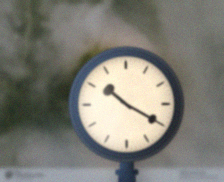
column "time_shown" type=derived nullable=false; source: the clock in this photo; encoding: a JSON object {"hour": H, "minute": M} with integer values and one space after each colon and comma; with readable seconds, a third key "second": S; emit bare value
{"hour": 10, "minute": 20}
